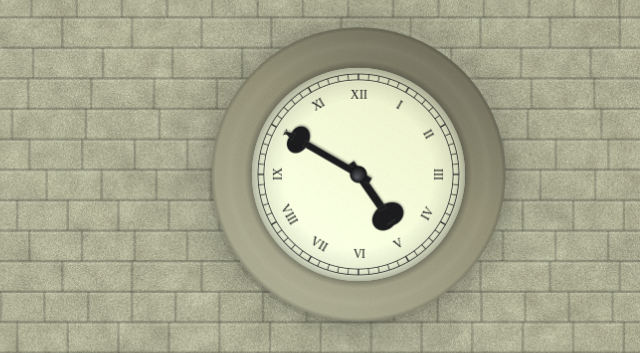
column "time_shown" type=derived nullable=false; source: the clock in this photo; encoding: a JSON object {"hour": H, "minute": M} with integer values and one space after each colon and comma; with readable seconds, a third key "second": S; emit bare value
{"hour": 4, "minute": 50}
